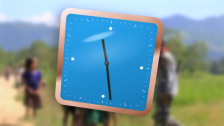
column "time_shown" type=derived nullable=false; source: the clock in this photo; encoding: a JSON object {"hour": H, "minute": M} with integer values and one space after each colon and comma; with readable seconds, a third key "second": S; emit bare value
{"hour": 11, "minute": 28}
